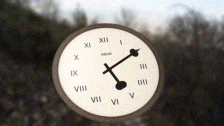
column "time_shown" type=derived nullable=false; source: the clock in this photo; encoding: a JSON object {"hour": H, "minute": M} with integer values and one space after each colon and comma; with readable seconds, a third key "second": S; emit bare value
{"hour": 5, "minute": 10}
